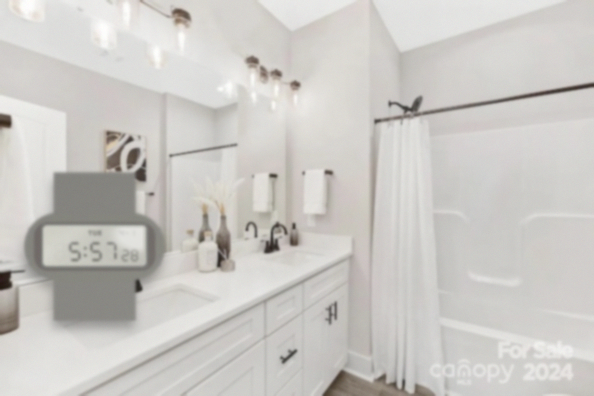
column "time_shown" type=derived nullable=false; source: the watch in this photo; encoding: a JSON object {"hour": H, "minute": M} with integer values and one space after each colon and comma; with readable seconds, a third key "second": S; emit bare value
{"hour": 5, "minute": 57, "second": 28}
